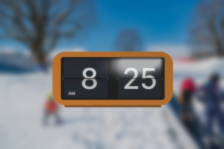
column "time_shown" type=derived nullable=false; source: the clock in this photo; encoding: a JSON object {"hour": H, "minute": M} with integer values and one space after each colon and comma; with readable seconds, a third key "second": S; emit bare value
{"hour": 8, "minute": 25}
